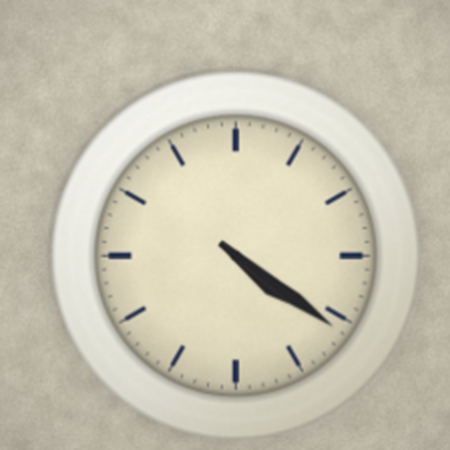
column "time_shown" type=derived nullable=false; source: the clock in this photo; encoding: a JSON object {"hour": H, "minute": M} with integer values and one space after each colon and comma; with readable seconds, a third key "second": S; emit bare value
{"hour": 4, "minute": 21}
